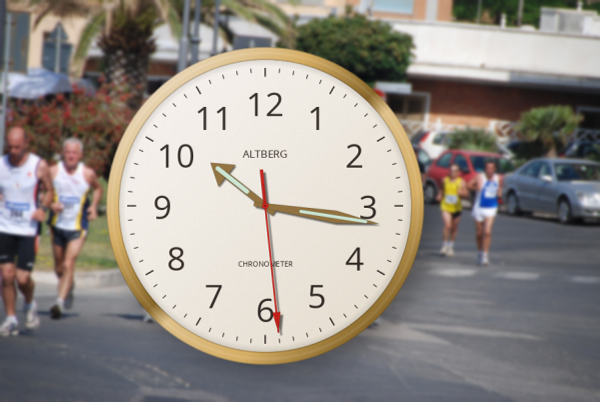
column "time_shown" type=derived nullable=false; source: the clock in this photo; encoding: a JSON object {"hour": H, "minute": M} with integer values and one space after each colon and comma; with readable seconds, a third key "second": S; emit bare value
{"hour": 10, "minute": 16, "second": 29}
